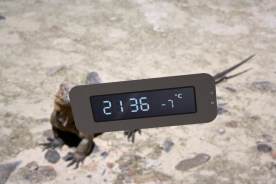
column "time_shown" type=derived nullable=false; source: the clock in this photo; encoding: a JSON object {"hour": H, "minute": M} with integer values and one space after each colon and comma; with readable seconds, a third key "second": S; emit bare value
{"hour": 21, "minute": 36}
